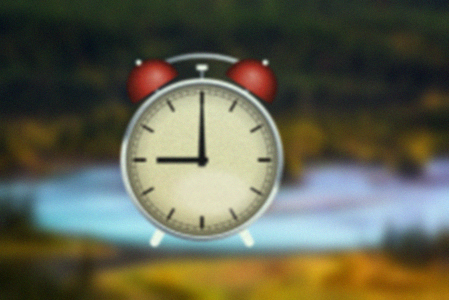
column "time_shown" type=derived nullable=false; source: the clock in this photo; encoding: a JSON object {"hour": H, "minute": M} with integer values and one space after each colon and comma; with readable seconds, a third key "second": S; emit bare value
{"hour": 9, "minute": 0}
